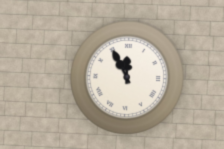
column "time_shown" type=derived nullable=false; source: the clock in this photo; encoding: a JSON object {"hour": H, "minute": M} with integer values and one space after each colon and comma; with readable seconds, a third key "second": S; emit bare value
{"hour": 11, "minute": 55}
